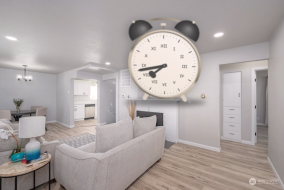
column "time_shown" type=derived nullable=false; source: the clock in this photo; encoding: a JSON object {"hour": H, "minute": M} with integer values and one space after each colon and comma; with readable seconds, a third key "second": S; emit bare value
{"hour": 7, "minute": 43}
